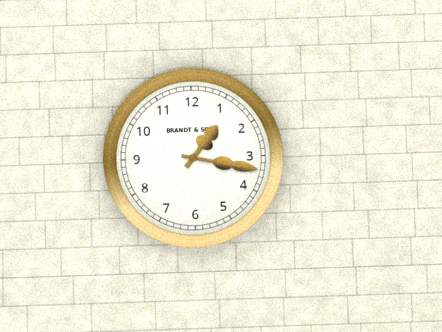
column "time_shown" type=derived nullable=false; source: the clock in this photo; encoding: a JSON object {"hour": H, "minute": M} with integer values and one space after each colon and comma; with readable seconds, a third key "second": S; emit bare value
{"hour": 1, "minute": 17}
